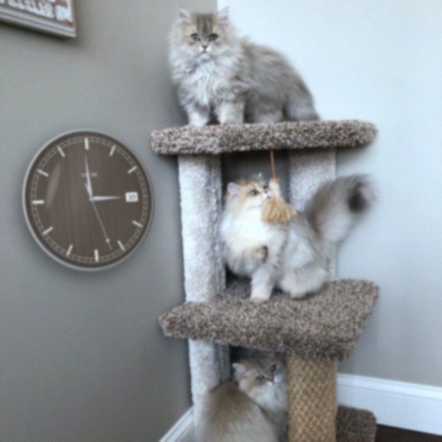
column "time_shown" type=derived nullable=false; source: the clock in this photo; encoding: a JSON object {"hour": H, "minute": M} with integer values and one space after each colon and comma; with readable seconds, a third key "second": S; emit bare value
{"hour": 2, "minute": 59, "second": 27}
